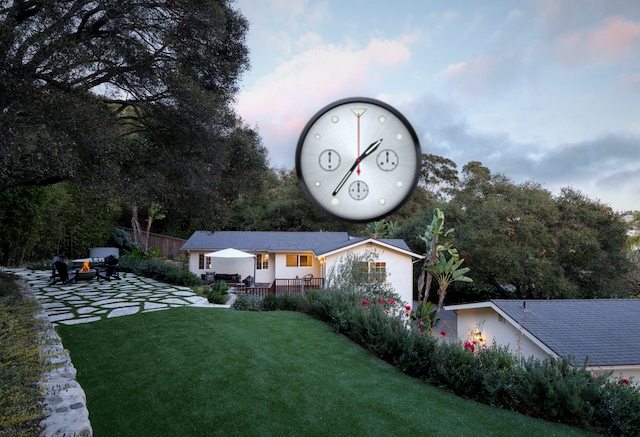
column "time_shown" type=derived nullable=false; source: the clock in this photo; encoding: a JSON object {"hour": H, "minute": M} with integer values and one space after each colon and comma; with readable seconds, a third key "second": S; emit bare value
{"hour": 1, "minute": 36}
